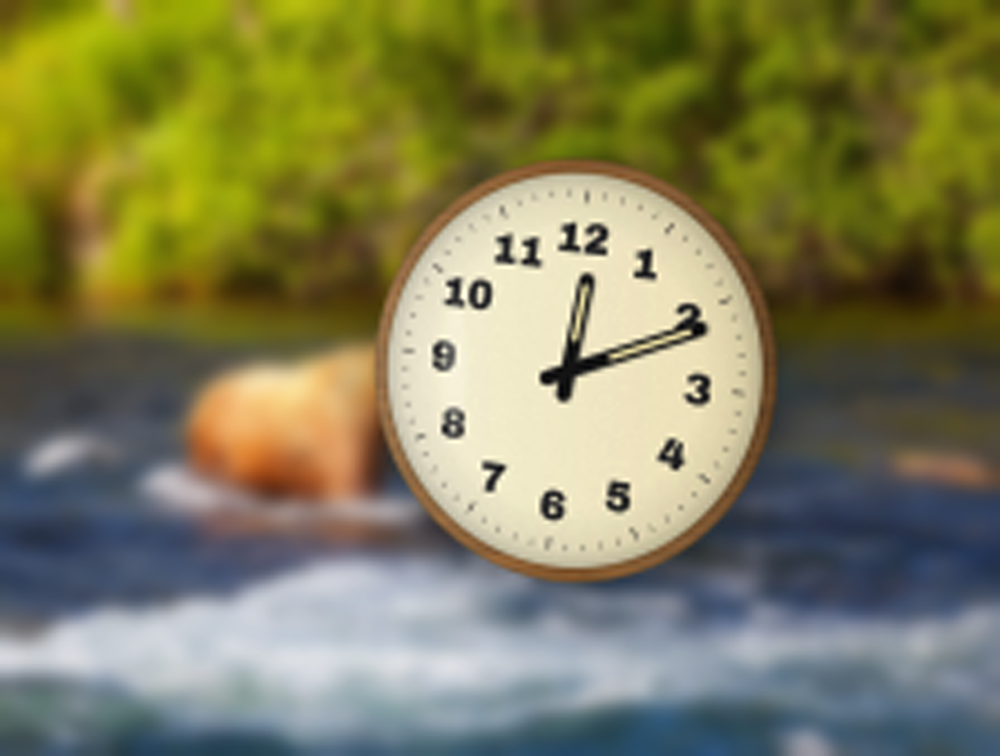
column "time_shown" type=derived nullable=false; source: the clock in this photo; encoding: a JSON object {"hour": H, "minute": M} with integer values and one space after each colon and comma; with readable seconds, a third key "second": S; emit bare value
{"hour": 12, "minute": 11}
